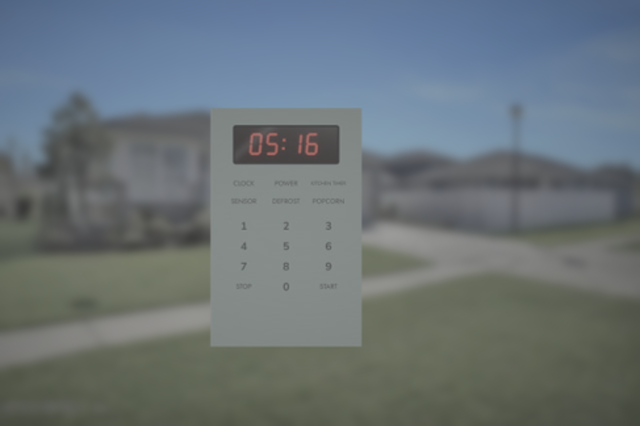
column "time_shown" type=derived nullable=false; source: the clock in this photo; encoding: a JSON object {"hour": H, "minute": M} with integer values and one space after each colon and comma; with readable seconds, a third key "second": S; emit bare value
{"hour": 5, "minute": 16}
